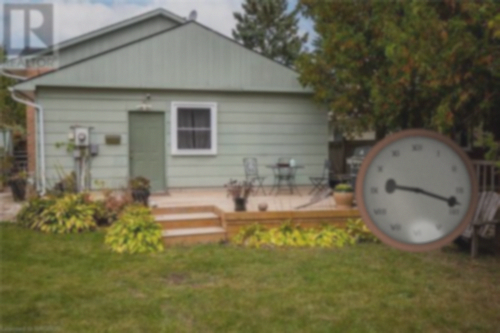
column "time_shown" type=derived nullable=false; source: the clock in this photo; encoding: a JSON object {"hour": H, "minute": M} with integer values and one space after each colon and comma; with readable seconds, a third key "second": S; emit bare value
{"hour": 9, "minute": 18}
